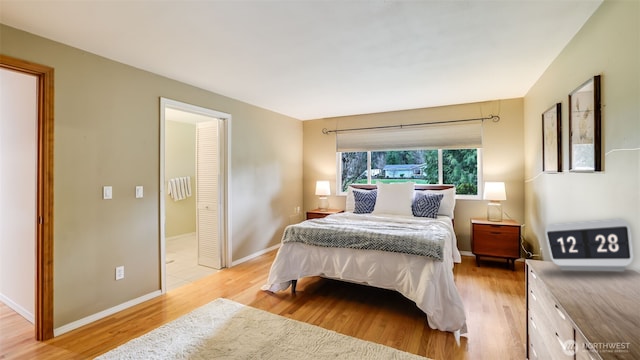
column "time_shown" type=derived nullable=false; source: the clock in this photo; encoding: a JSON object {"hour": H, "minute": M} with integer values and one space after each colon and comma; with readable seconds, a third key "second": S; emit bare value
{"hour": 12, "minute": 28}
